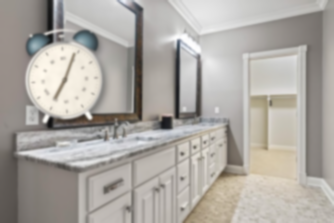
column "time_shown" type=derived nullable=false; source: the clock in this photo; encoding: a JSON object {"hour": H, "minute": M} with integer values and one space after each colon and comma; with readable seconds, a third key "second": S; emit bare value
{"hour": 7, "minute": 4}
